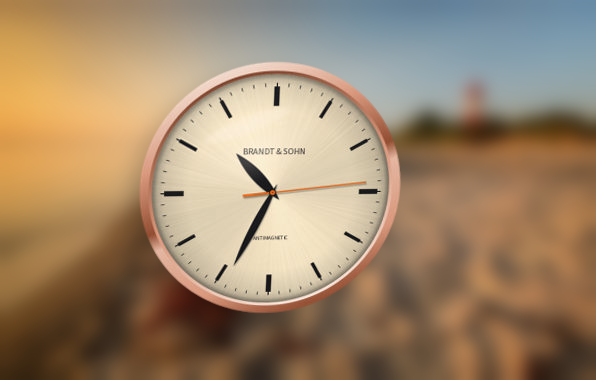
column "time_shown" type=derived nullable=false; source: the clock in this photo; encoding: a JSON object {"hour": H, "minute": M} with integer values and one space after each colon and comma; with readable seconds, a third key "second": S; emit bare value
{"hour": 10, "minute": 34, "second": 14}
